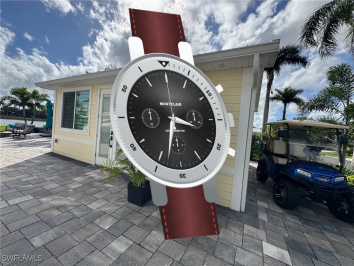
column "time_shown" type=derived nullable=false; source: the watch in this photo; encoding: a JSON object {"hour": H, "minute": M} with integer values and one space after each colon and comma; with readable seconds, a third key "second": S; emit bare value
{"hour": 3, "minute": 33}
